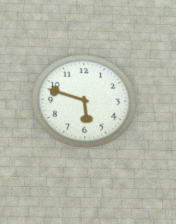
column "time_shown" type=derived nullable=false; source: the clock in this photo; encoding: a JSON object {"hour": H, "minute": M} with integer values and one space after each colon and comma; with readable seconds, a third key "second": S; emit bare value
{"hour": 5, "minute": 48}
